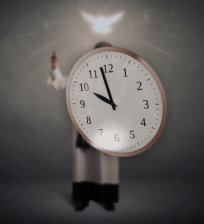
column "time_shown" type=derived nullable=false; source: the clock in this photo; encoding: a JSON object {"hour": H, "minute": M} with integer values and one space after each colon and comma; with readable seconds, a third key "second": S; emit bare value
{"hour": 9, "minute": 58}
